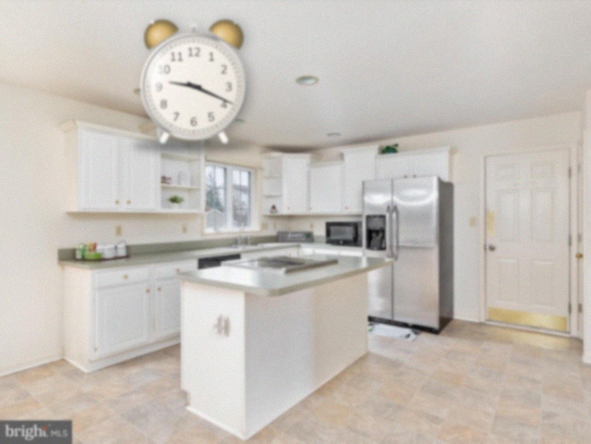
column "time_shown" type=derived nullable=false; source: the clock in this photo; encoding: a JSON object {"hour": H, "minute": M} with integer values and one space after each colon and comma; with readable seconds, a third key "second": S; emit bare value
{"hour": 9, "minute": 19}
